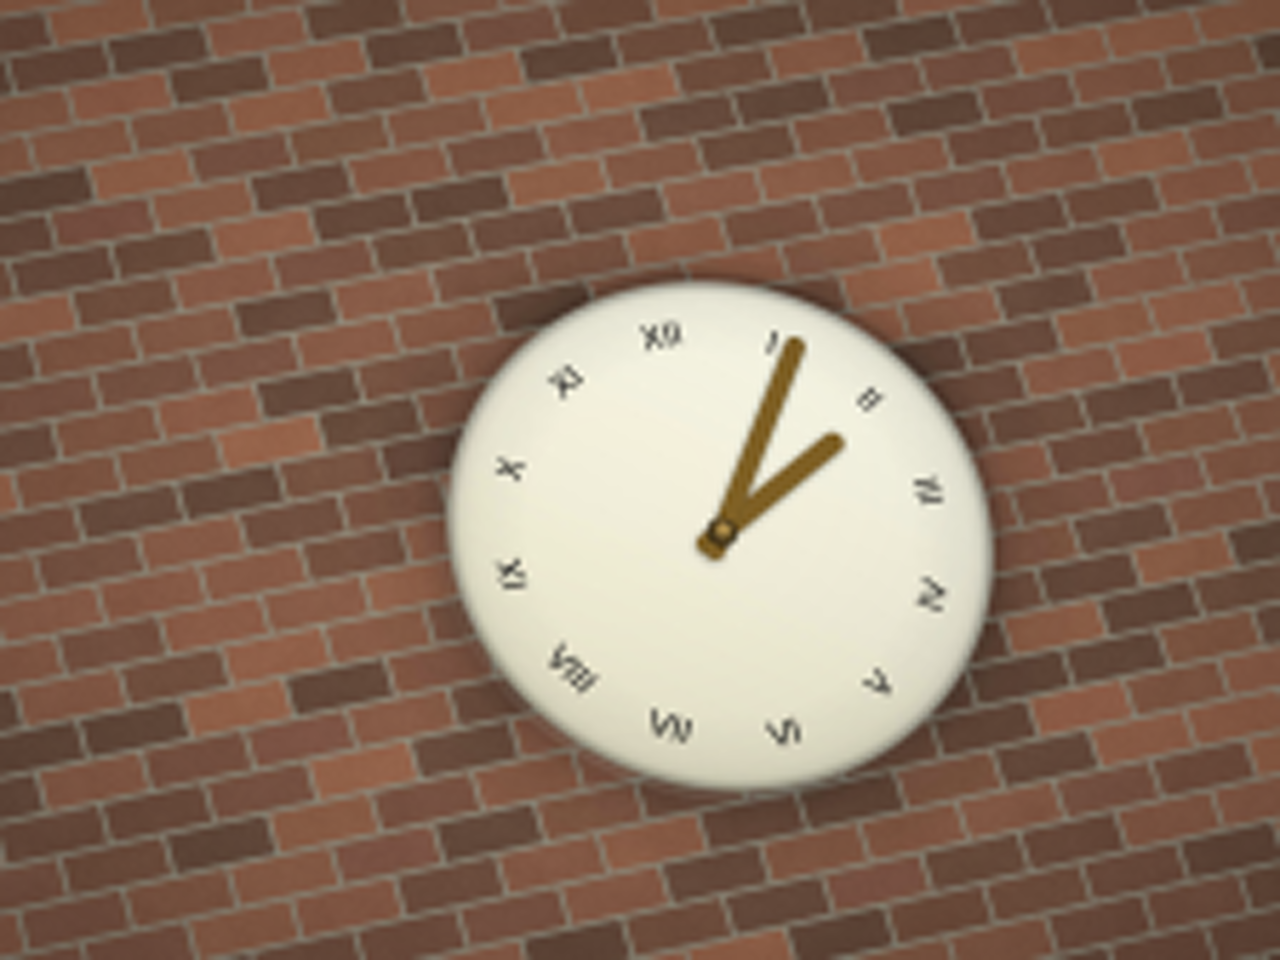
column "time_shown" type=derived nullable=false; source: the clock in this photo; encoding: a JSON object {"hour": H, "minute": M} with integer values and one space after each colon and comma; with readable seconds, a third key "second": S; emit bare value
{"hour": 2, "minute": 6}
